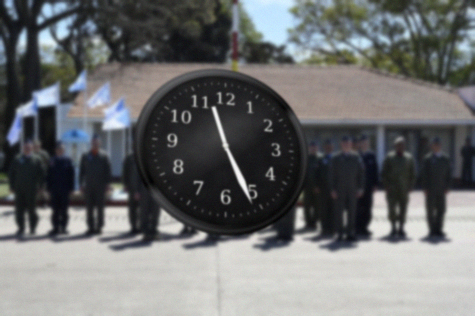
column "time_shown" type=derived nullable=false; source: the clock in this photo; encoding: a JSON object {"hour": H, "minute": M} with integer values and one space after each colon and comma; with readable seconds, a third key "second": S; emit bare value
{"hour": 11, "minute": 26}
